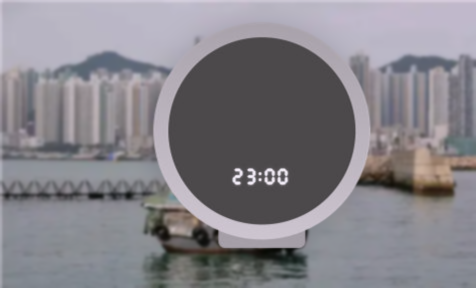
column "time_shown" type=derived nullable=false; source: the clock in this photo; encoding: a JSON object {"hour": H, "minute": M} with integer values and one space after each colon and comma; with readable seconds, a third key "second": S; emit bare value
{"hour": 23, "minute": 0}
